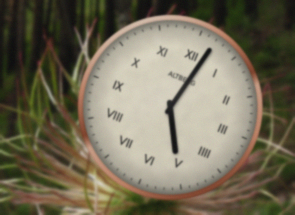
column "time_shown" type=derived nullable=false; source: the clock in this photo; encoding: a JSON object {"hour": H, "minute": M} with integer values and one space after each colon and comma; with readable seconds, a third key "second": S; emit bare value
{"hour": 5, "minute": 2}
